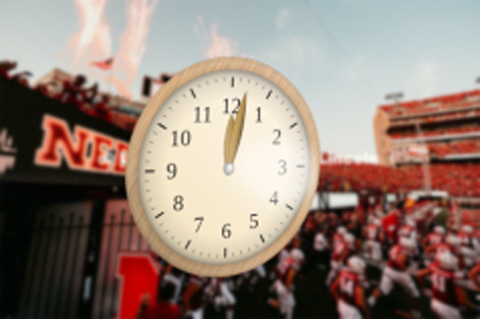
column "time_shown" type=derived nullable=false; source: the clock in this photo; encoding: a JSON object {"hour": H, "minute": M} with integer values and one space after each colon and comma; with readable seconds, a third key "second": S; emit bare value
{"hour": 12, "minute": 2}
